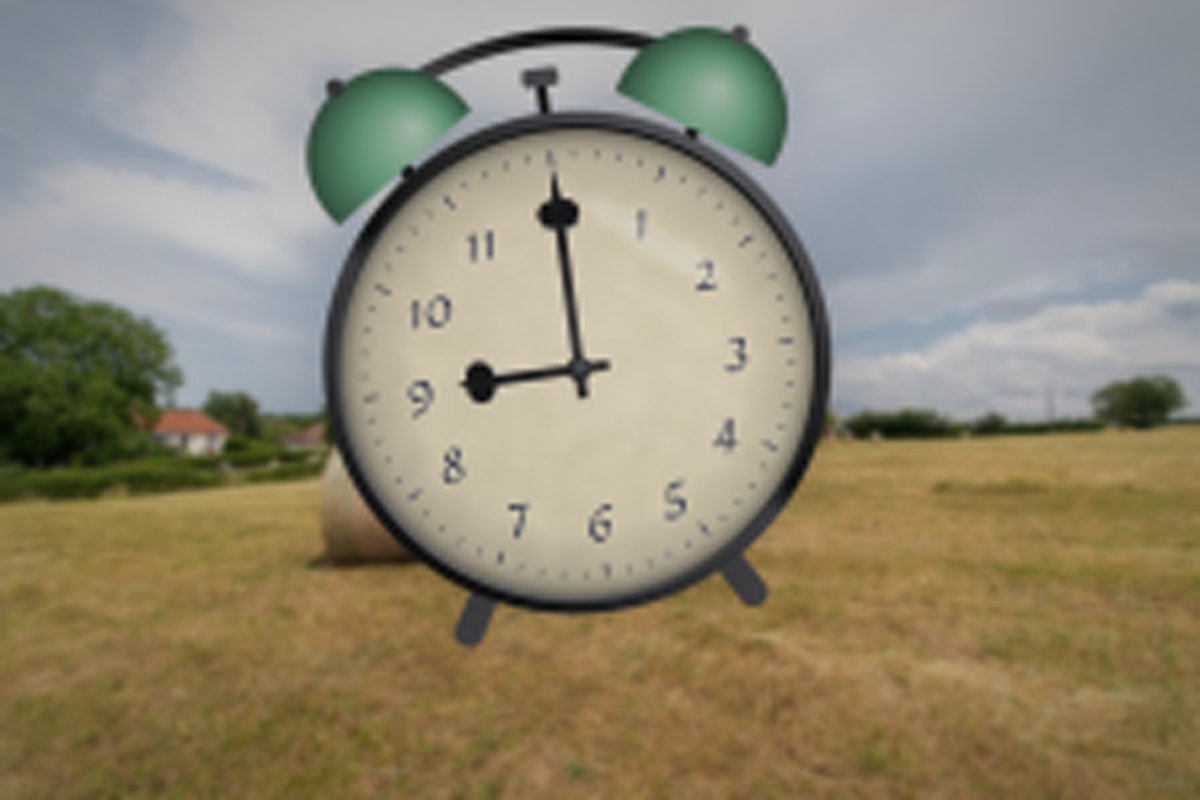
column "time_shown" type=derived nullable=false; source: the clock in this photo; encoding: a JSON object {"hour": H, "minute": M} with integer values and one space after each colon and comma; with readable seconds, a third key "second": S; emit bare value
{"hour": 9, "minute": 0}
